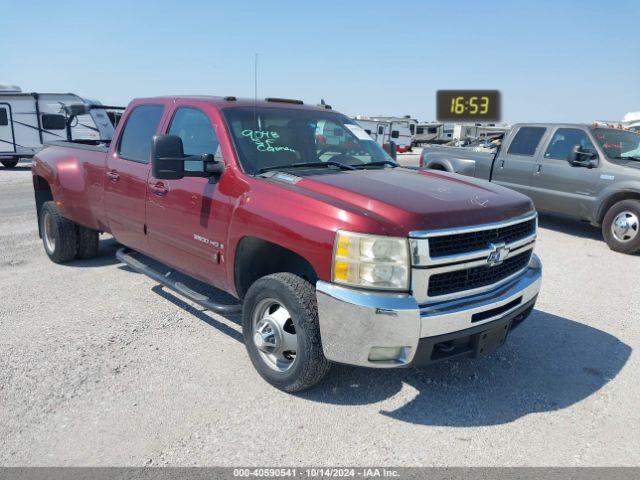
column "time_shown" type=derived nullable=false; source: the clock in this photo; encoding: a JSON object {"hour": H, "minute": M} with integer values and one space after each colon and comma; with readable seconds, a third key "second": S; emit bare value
{"hour": 16, "minute": 53}
